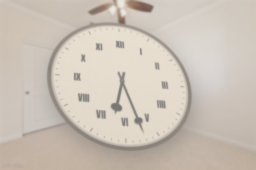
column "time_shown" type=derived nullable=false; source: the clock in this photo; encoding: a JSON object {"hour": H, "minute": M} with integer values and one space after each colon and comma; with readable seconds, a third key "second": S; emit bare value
{"hour": 6, "minute": 27}
